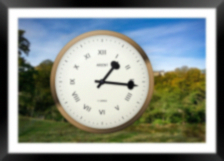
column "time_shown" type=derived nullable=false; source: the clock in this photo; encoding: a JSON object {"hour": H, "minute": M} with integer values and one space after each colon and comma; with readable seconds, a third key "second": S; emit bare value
{"hour": 1, "minute": 16}
